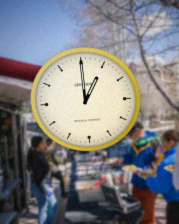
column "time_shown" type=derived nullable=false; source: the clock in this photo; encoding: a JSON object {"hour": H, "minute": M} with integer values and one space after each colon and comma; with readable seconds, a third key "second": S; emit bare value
{"hour": 1, "minute": 0}
